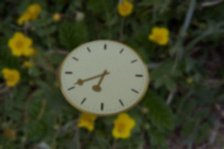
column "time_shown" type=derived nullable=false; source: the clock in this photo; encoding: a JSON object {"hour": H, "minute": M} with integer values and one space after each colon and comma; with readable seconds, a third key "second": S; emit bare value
{"hour": 6, "minute": 41}
